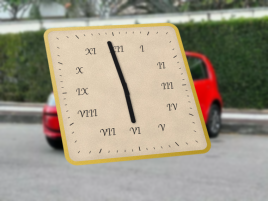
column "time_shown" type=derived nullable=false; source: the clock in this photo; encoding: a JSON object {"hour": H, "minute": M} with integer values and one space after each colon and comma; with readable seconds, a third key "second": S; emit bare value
{"hour": 5, "minute": 59}
